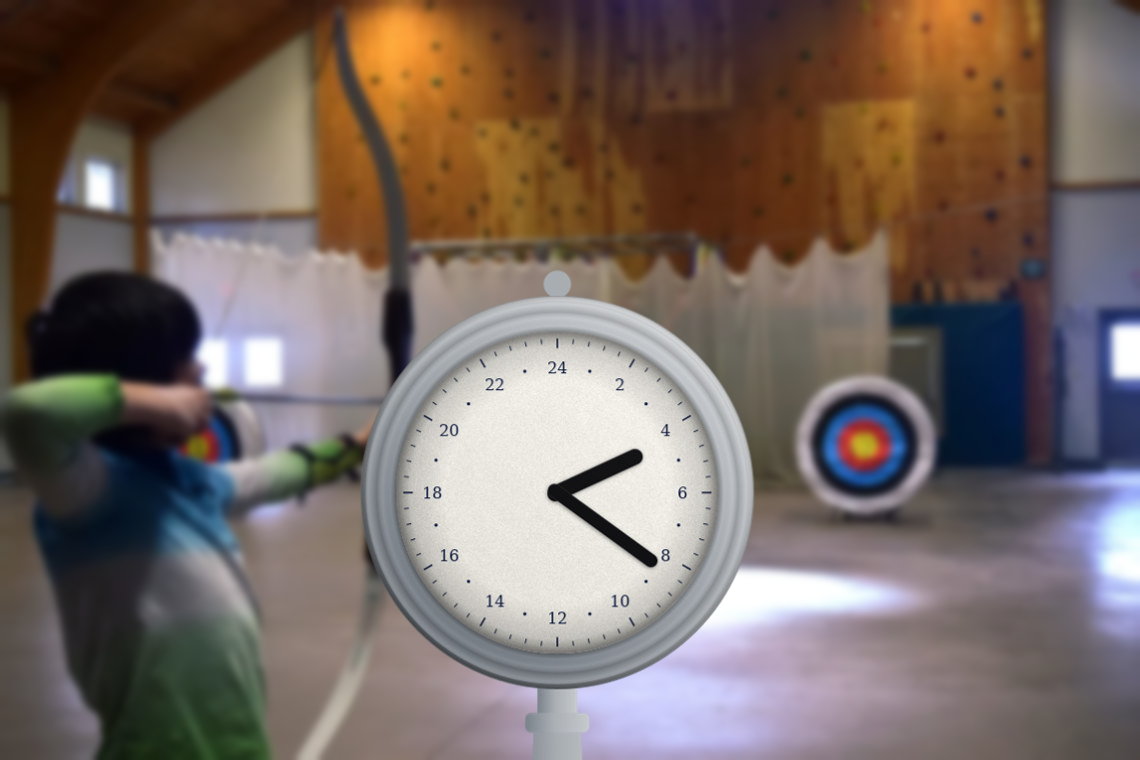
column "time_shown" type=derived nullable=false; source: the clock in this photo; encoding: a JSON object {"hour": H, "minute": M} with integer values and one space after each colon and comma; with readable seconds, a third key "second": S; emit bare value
{"hour": 4, "minute": 21}
